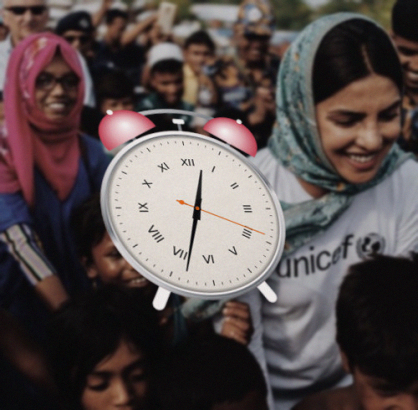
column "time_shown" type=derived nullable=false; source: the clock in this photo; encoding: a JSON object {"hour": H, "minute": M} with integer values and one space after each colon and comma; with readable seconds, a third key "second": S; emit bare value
{"hour": 12, "minute": 33, "second": 19}
